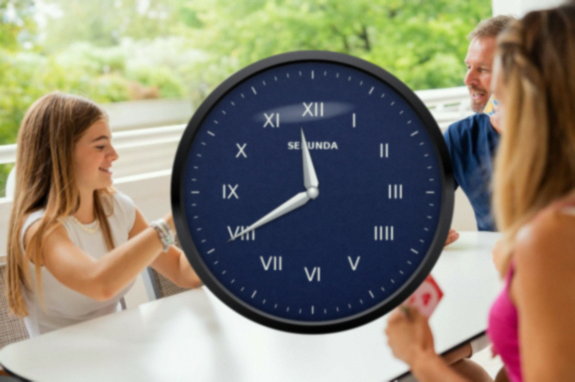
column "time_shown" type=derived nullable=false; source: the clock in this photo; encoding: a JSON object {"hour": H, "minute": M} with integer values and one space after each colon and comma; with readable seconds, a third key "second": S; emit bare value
{"hour": 11, "minute": 40}
